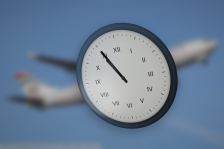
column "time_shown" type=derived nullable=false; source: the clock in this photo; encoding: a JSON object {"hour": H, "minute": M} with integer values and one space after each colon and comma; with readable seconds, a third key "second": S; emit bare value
{"hour": 10, "minute": 55}
